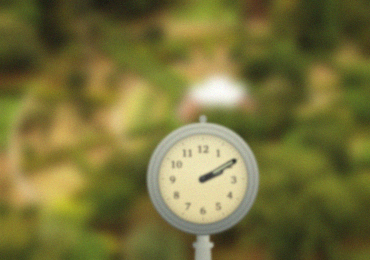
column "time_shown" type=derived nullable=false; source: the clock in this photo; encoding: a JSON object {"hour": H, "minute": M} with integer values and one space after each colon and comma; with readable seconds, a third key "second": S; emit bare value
{"hour": 2, "minute": 10}
